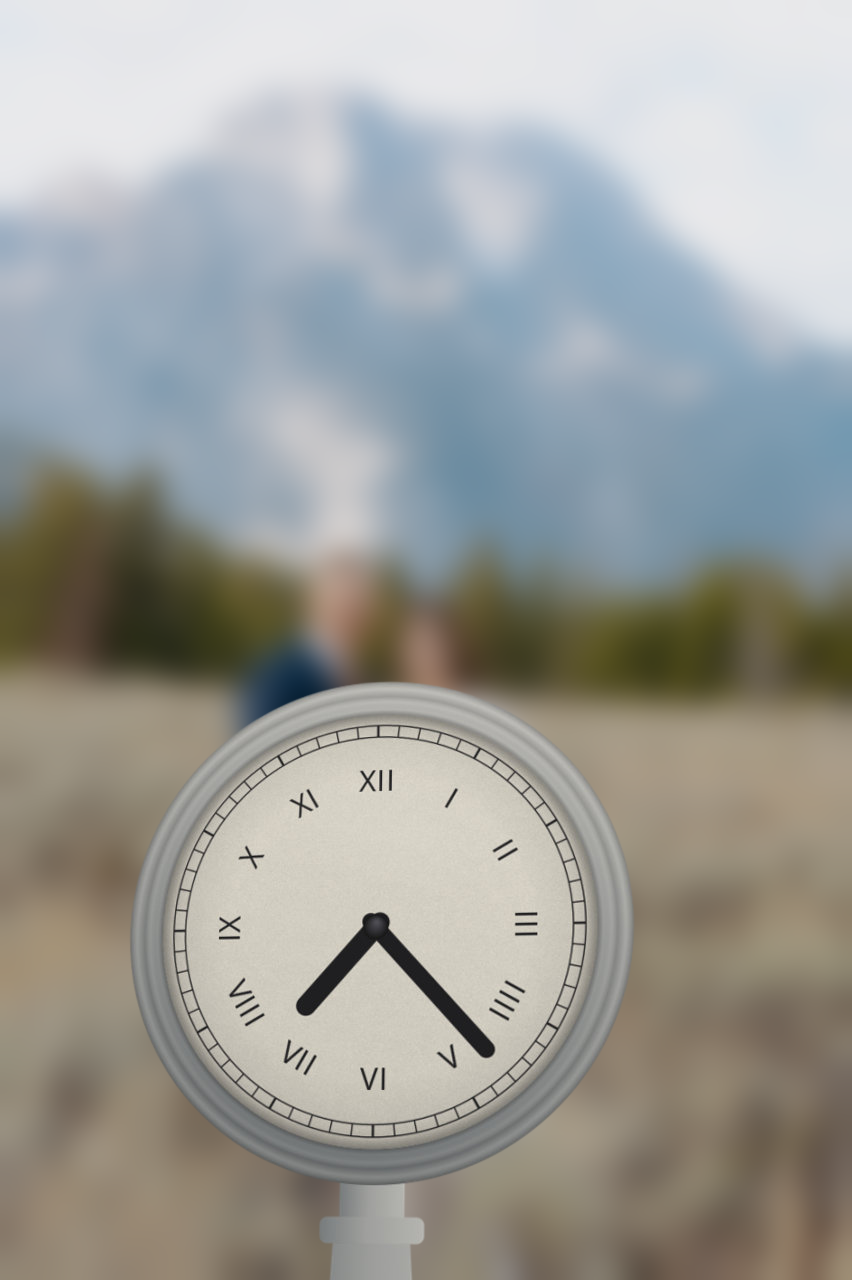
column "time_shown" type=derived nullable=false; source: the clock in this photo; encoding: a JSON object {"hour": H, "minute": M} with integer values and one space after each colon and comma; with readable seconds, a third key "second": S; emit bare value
{"hour": 7, "minute": 23}
